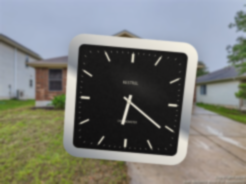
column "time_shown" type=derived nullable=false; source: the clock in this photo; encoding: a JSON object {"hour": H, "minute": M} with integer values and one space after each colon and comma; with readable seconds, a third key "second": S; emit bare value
{"hour": 6, "minute": 21}
